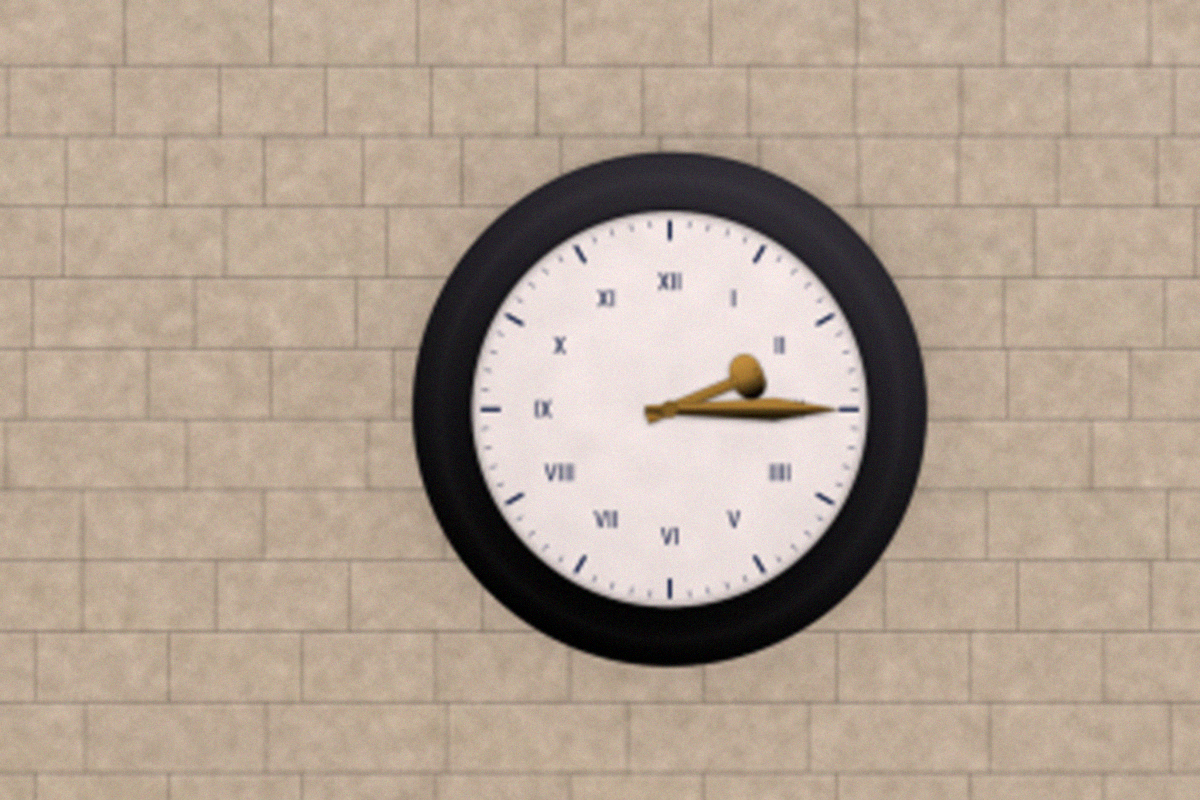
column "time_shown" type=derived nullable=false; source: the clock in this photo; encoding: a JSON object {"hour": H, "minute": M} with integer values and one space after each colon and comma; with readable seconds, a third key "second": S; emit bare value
{"hour": 2, "minute": 15}
